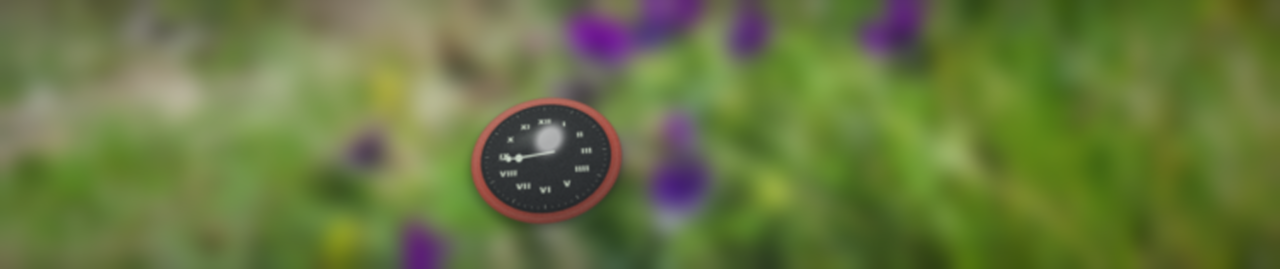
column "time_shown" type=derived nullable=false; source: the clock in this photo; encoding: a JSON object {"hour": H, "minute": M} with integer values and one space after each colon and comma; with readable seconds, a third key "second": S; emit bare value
{"hour": 8, "minute": 44}
